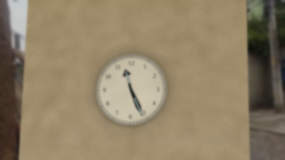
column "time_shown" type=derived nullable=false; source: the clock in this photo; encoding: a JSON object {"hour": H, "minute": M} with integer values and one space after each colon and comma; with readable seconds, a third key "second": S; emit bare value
{"hour": 11, "minute": 26}
